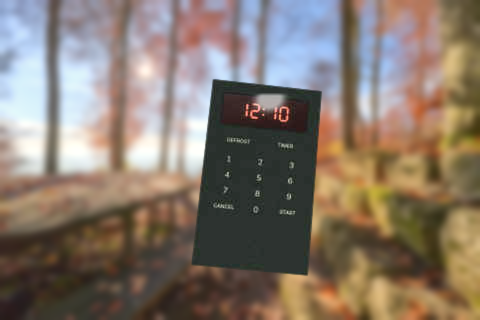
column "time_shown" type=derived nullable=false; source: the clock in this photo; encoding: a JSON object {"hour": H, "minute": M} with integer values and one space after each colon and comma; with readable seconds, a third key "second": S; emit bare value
{"hour": 12, "minute": 10}
